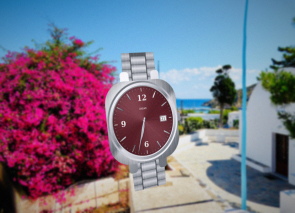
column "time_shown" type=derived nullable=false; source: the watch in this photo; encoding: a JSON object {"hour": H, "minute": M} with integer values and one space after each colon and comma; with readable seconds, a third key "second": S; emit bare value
{"hour": 6, "minute": 33}
